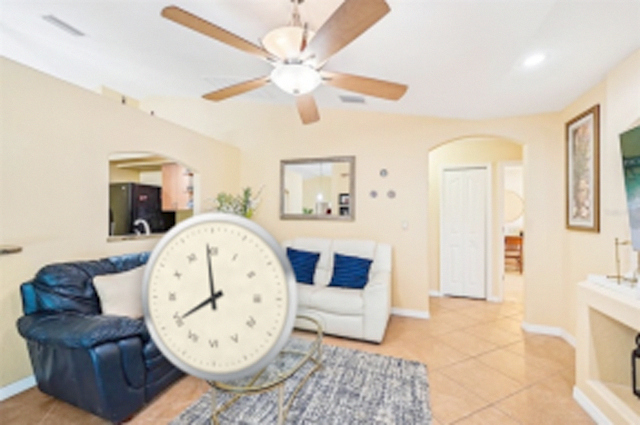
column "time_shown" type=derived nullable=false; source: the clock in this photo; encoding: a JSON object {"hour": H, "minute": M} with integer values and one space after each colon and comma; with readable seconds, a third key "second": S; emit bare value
{"hour": 7, "minute": 59}
